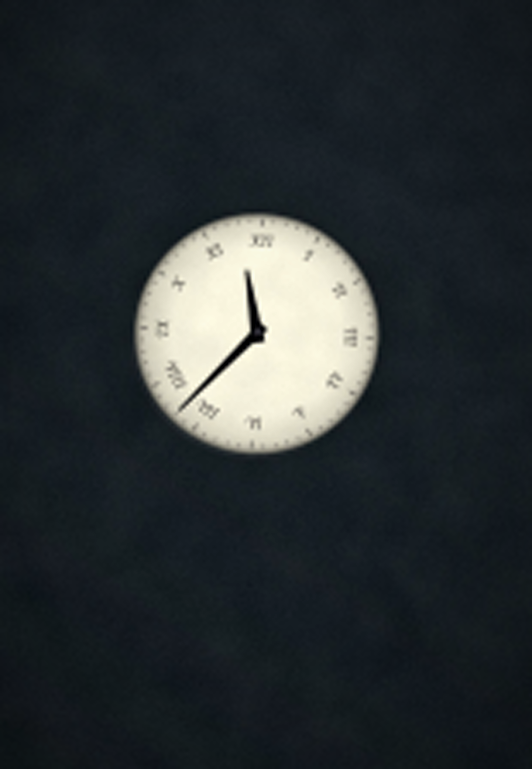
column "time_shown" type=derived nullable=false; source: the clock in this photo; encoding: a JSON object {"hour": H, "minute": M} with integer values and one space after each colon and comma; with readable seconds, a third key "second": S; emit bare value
{"hour": 11, "minute": 37}
